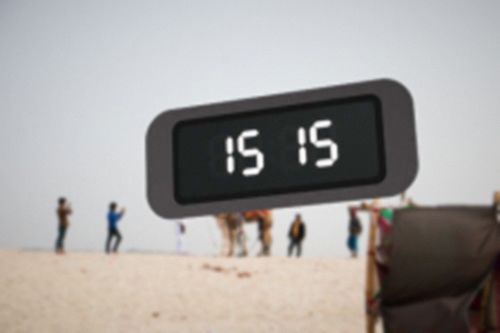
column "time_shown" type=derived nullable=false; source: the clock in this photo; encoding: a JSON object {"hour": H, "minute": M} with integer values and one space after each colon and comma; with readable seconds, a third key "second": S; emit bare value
{"hour": 15, "minute": 15}
